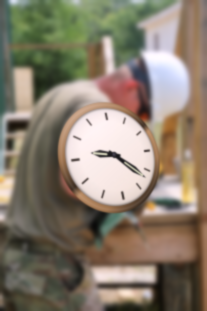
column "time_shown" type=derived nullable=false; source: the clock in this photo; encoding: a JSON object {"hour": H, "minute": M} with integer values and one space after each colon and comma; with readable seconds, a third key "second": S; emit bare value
{"hour": 9, "minute": 22}
